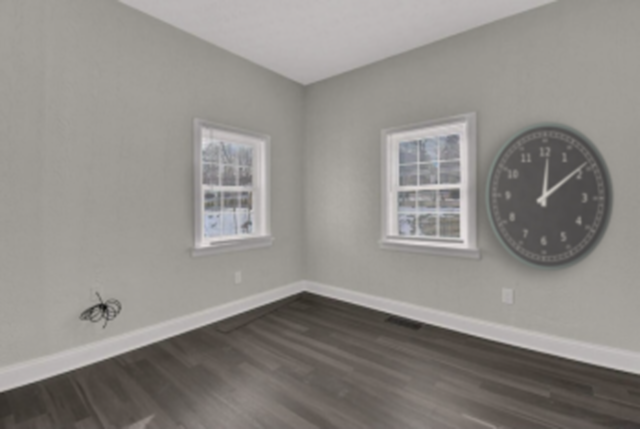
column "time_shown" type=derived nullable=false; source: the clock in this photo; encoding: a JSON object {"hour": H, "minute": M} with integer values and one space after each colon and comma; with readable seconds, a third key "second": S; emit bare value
{"hour": 12, "minute": 9}
